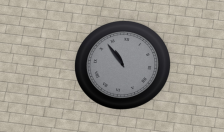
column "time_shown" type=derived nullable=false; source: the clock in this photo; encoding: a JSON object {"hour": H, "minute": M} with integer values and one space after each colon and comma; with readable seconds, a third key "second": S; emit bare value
{"hour": 10, "minute": 53}
